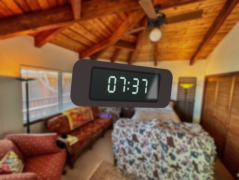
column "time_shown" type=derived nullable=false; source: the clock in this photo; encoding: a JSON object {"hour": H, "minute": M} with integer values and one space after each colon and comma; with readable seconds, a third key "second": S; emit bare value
{"hour": 7, "minute": 37}
